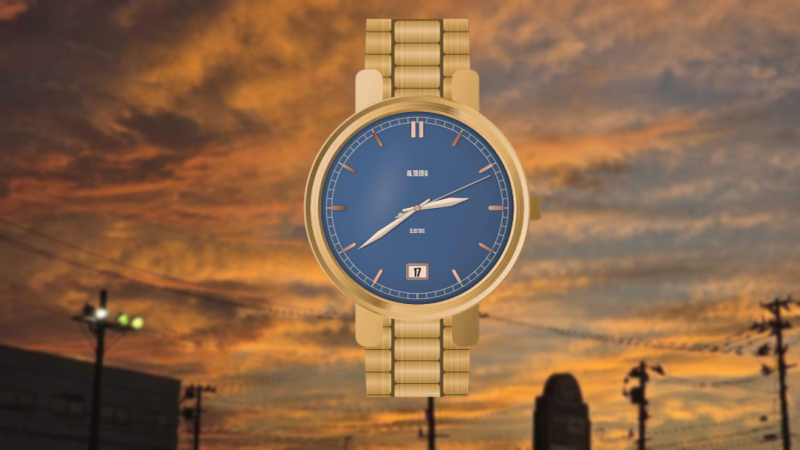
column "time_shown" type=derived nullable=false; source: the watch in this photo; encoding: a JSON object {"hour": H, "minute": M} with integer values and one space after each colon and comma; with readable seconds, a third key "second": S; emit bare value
{"hour": 2, "minute": 39, "second": 11}
